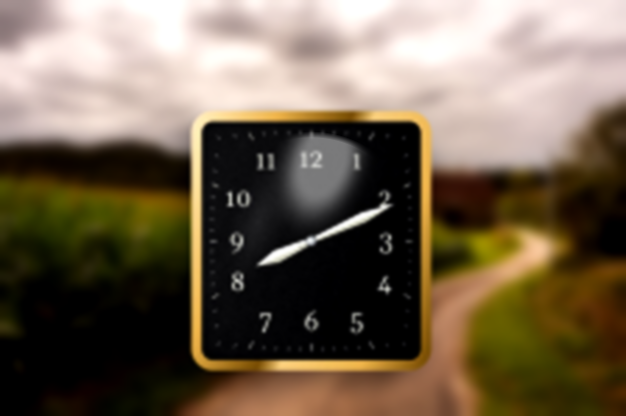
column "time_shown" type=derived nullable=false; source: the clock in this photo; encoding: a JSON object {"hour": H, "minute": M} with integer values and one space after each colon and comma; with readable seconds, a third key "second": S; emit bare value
{"hour": 8, "minute": 11}
